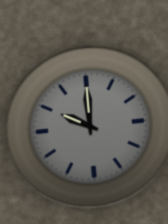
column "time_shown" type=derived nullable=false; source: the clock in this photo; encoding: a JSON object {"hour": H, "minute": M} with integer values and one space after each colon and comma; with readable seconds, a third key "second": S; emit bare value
{"hour": 10, "minute": 0}
